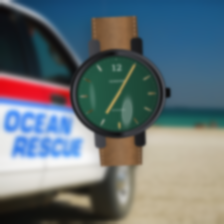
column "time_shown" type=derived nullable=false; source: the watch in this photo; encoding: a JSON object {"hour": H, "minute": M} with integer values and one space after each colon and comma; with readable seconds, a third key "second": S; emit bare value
{"hour": 7, "minute": 5}
